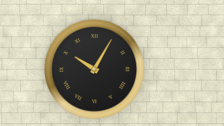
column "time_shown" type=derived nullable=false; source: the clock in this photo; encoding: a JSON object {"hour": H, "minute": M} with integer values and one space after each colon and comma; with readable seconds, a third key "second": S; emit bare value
{"hour": 10, "minute": 5}
